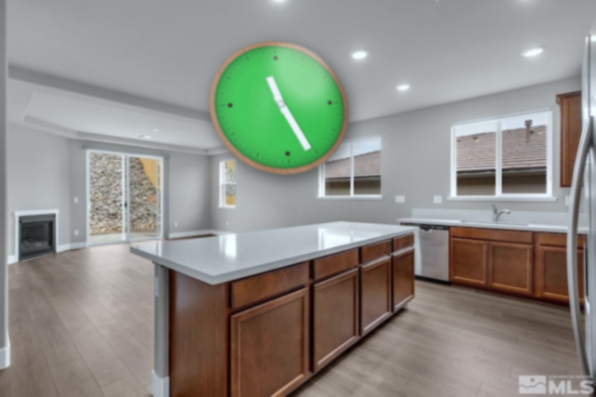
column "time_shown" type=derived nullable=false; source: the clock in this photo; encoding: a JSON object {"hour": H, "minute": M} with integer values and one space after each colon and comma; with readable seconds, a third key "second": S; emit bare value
{"hour": 11, "minute": 26}
